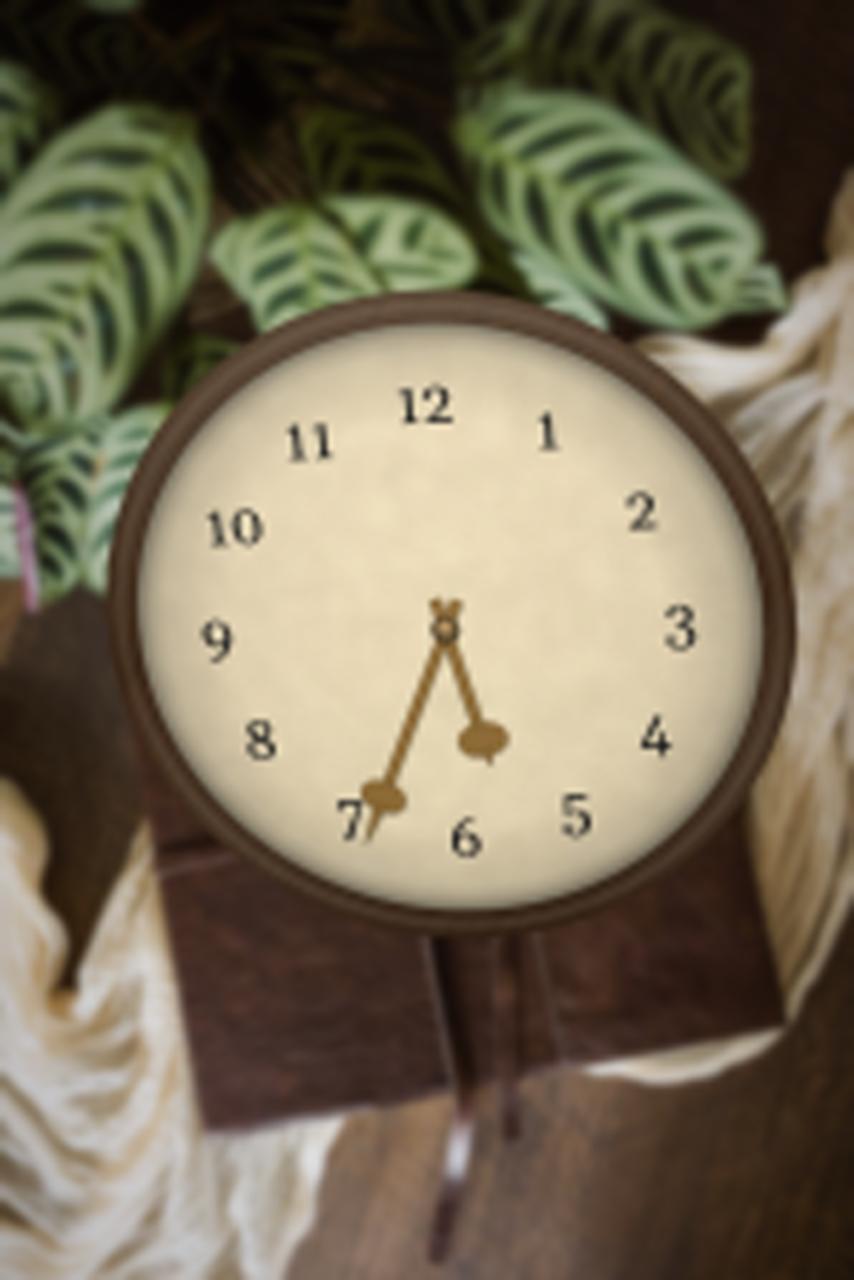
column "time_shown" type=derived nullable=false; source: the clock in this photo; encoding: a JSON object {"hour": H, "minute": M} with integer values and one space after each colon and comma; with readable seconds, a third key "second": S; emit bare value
{"hour": 5, "minute": 34}
